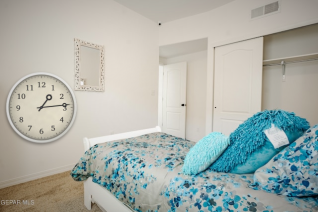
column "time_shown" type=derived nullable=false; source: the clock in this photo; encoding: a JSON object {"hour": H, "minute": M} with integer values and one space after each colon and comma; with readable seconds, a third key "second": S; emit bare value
{"hour": 1, "minute": 14}
